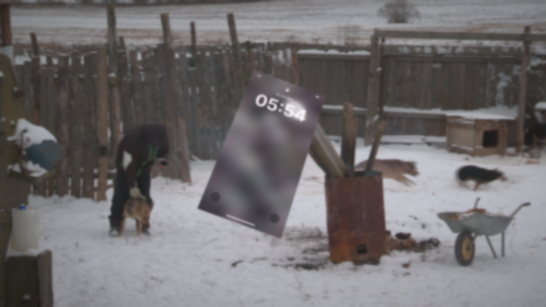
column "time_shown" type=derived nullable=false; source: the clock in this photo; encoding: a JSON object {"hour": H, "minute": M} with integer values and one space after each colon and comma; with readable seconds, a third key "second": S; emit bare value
{"hour": 5, "minute": 54}
